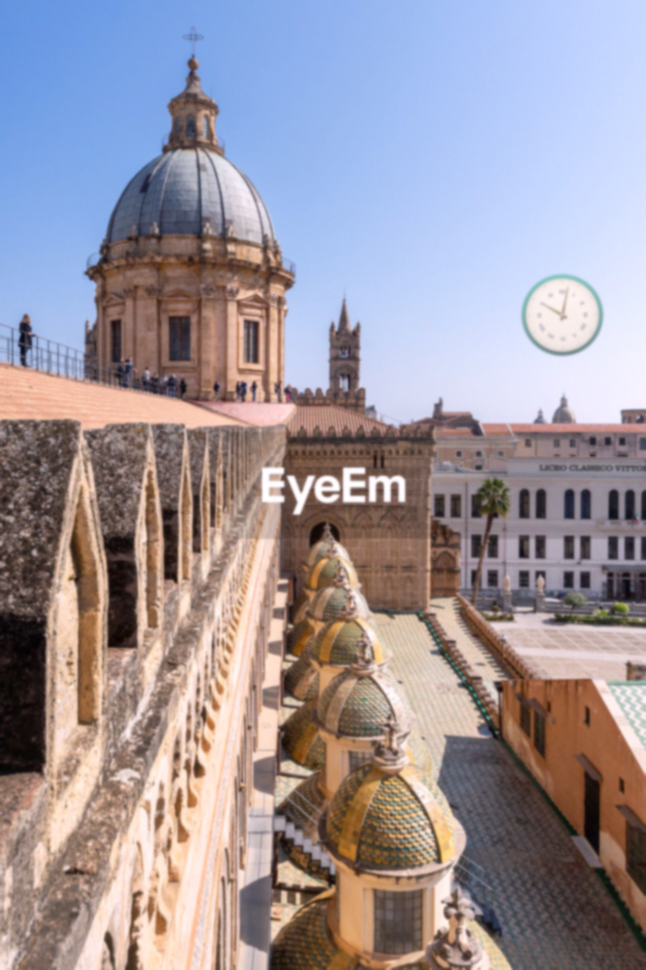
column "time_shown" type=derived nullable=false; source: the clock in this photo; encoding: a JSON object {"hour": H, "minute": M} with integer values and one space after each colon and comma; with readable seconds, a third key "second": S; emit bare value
{"hour": 10, "minute": 2}
